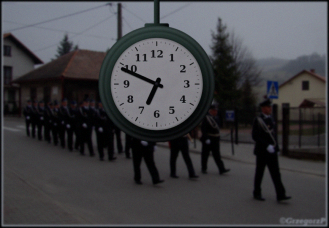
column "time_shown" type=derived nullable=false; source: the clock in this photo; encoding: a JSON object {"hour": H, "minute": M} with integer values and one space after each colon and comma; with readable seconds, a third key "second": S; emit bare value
{"hour": 6, "minute": 49}
